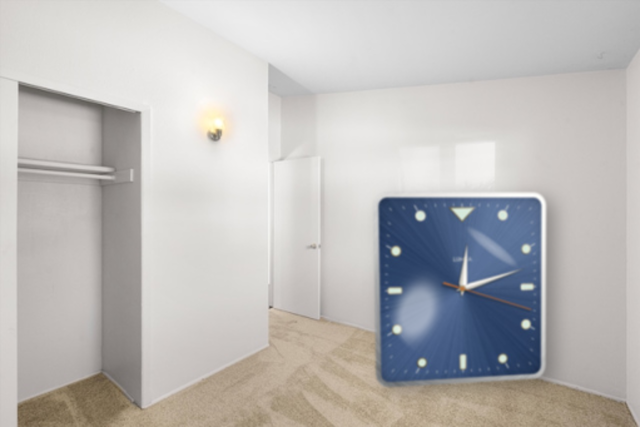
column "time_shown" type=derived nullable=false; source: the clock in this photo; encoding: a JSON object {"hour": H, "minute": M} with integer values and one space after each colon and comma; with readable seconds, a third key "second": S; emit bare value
{"hour": 12, "minute": 12, "second": 18}
